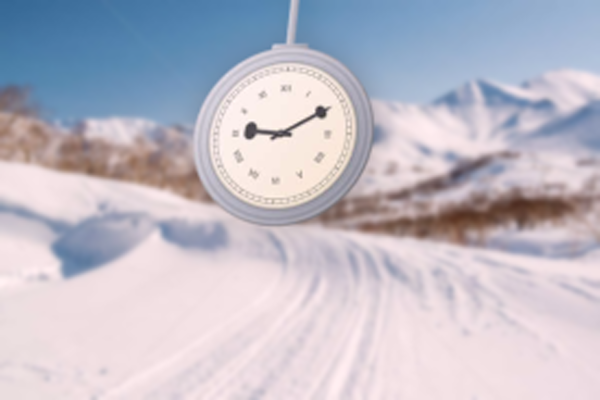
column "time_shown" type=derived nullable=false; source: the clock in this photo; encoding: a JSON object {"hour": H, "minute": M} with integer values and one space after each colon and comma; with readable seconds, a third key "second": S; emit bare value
{"hour": 9, "minute": 10}
